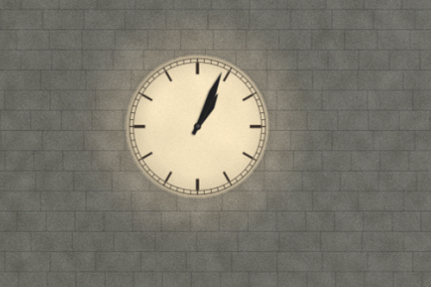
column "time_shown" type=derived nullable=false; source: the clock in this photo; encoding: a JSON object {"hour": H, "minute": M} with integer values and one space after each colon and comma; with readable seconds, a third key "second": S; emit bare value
{"hour": 1, "minute": 4}
